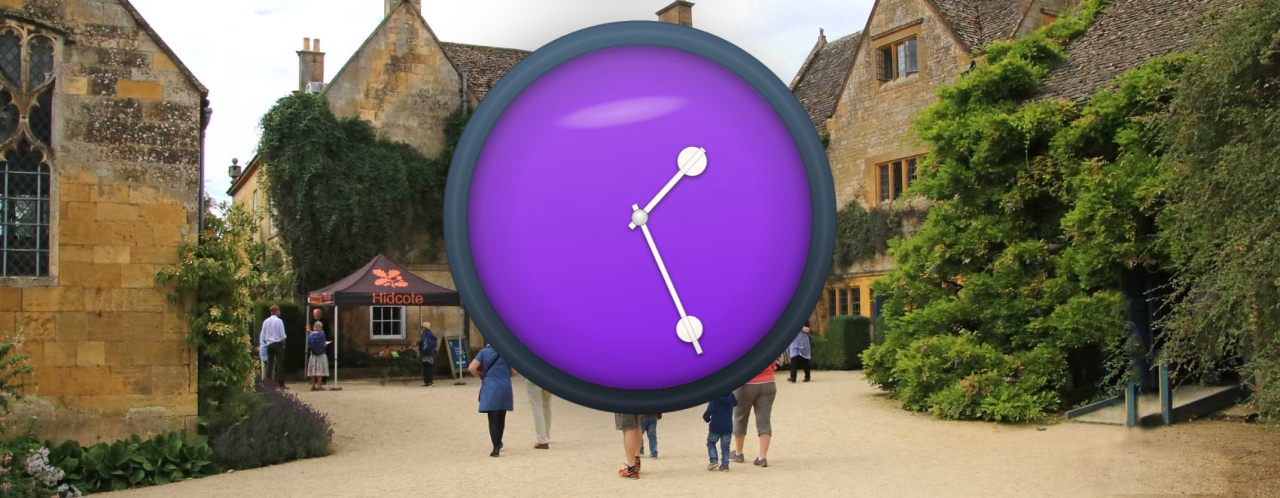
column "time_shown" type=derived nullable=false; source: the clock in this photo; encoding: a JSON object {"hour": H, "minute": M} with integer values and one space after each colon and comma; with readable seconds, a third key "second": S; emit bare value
{"hour": 1, "minute": 26}
